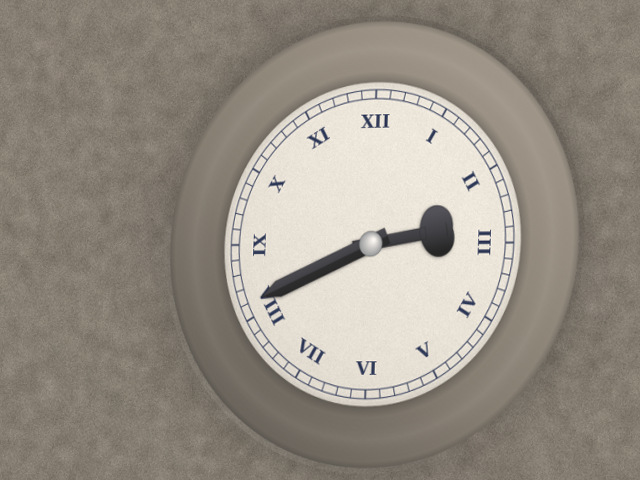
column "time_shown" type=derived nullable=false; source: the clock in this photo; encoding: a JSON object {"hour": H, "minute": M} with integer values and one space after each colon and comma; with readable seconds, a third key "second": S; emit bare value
{"hour": 2, "minute": 41}
